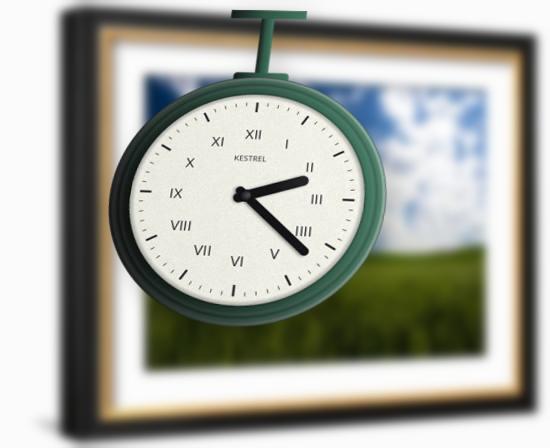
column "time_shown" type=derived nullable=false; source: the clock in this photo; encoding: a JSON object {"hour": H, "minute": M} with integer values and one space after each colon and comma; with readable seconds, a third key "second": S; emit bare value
{"hour": 2, "minute": 22}
